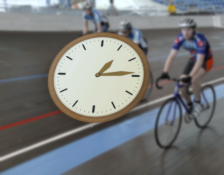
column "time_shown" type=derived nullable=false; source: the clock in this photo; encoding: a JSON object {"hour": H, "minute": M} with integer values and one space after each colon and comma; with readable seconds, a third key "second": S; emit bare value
{"hour": 1, "minute": 14}
